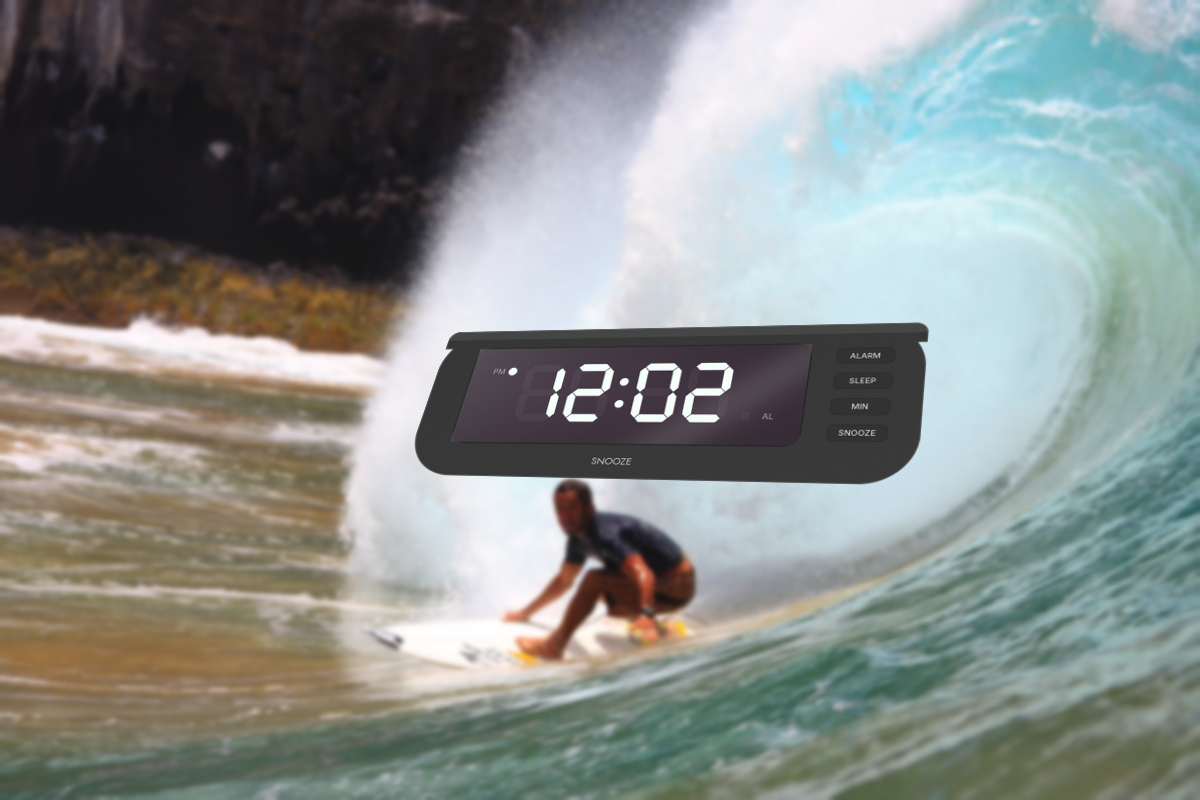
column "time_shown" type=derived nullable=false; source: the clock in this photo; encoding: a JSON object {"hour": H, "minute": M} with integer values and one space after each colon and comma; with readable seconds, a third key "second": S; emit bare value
{"hour": 12, "minute": 2}
